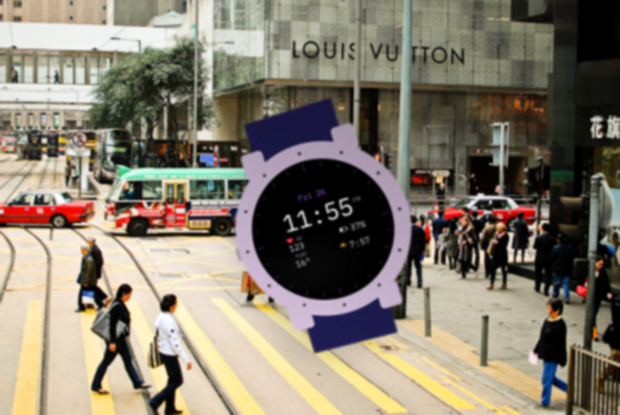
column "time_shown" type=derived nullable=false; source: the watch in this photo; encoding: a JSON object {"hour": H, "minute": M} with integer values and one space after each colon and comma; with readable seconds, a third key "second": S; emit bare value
{"hour": 11, "minute": 55}
